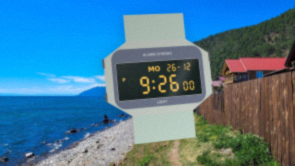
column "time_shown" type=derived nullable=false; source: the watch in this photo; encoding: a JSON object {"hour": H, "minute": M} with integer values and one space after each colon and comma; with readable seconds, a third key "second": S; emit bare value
{"hour": 9, "minute": 26}
